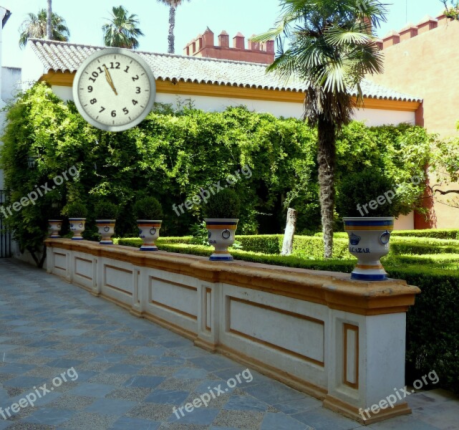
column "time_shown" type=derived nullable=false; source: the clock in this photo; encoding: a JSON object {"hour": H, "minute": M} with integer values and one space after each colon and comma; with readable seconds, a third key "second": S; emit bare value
{"hour": 10, "minute": 56}
